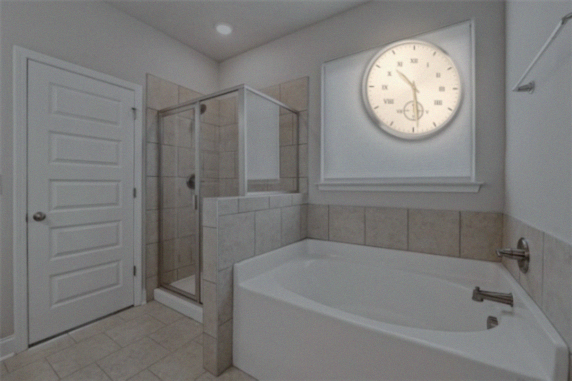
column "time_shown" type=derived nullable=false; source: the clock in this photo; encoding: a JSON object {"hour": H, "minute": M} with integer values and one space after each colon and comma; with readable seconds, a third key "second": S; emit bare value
{"hour": 10, "minute": 29}
